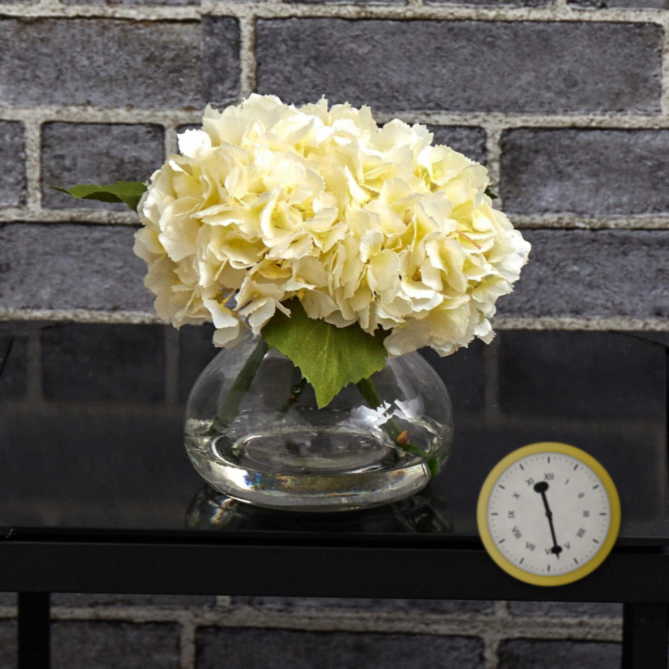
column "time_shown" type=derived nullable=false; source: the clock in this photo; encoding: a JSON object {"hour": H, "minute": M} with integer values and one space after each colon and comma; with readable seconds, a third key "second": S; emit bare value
{"hour": 11, "minute": 28}
